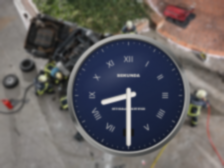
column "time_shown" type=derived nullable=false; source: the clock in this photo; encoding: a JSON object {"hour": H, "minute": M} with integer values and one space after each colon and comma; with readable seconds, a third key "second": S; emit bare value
{"hour": 8, "minute": 30}
